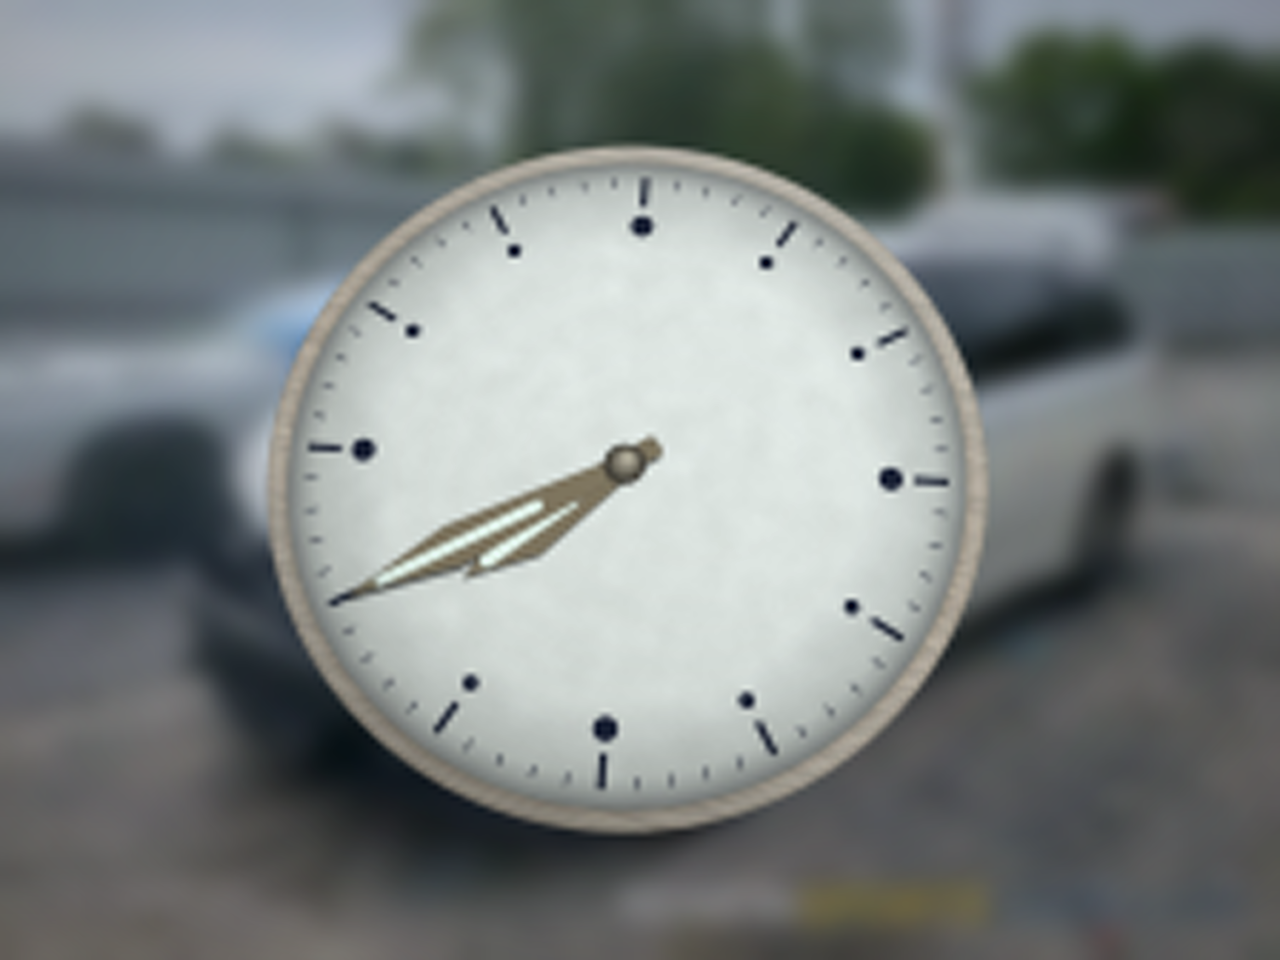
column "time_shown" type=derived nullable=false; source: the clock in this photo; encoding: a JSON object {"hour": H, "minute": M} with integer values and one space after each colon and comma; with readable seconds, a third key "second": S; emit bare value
{"hour": 7, "minute": 40}
